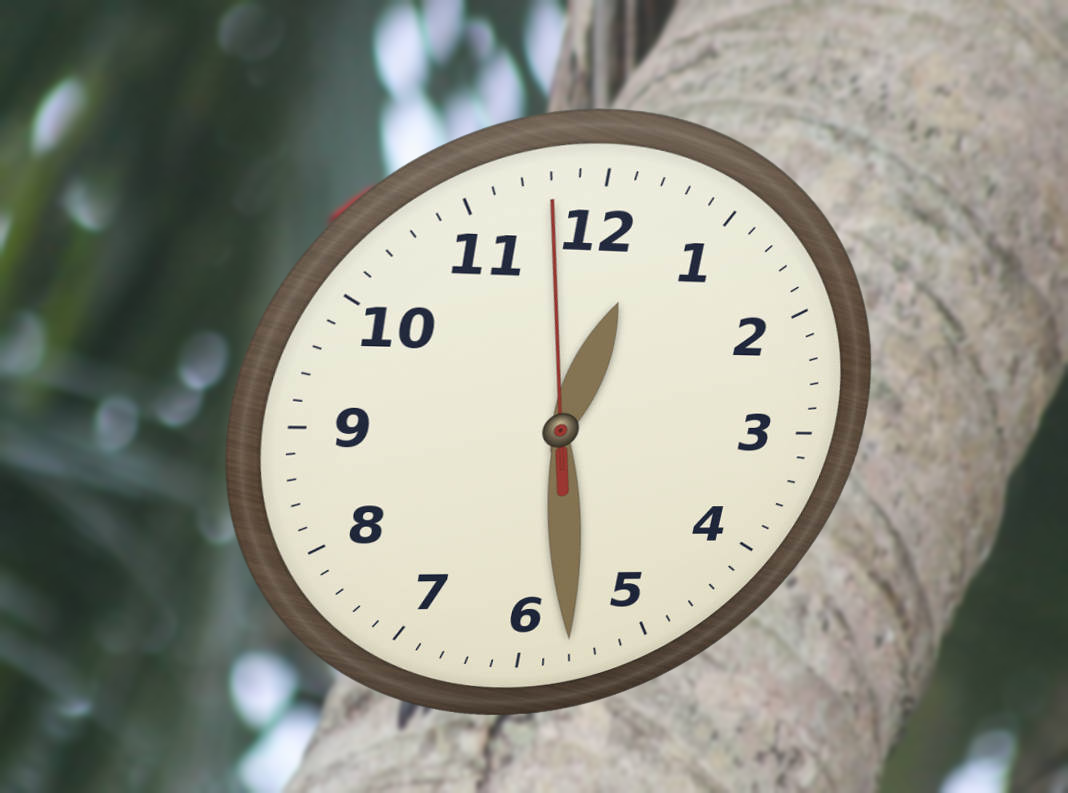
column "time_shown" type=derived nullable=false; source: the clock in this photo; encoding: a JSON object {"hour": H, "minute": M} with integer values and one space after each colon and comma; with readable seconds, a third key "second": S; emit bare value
{"hour": 12, "minute": 27, "second": 58}
